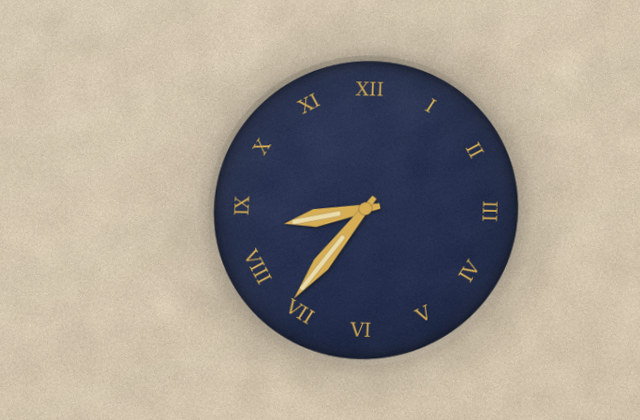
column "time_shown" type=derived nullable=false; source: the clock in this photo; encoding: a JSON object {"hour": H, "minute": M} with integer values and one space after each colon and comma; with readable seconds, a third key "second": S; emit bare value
{"hour": 8, "minute": 36}
